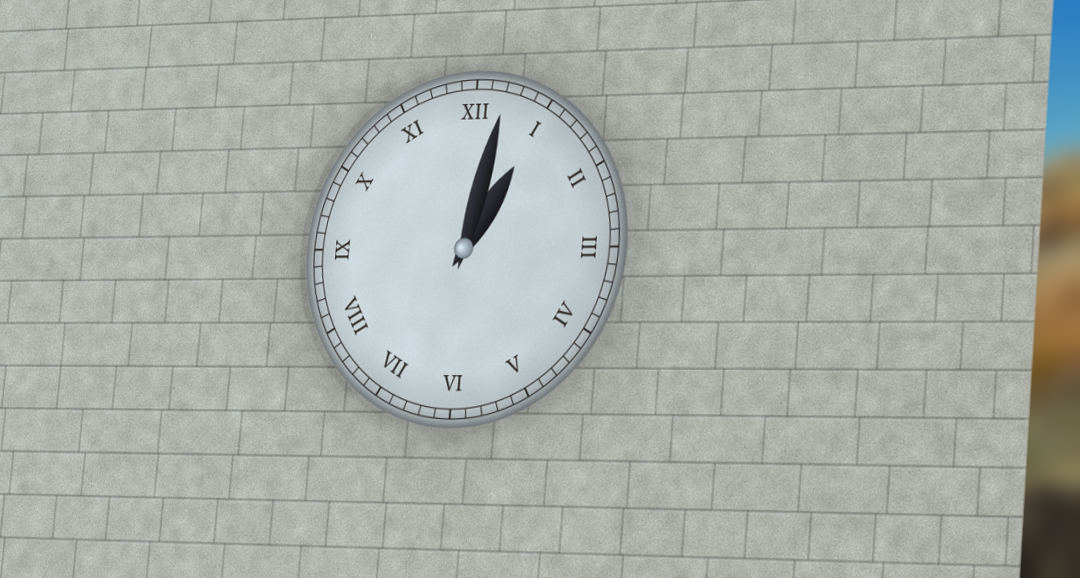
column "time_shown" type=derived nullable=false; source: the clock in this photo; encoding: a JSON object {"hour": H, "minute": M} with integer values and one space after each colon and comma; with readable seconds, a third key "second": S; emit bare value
{"hour": 1, "minute": 2}
